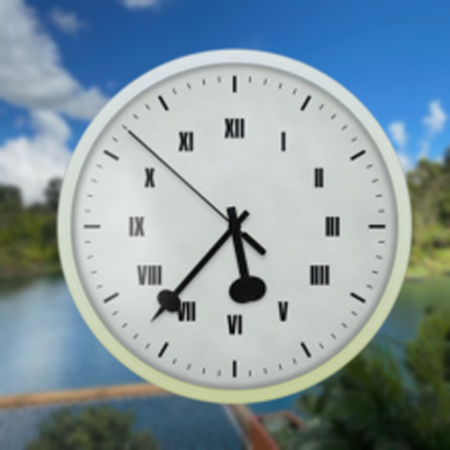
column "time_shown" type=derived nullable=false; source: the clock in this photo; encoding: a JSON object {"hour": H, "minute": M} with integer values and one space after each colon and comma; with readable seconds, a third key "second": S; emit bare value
{"hour": 5, "minute": 36, "second": 52}
